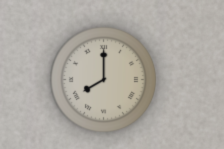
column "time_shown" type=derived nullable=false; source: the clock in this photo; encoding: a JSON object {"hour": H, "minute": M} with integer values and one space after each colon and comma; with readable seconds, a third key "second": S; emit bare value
{"hour": 8, "minute": 0}
